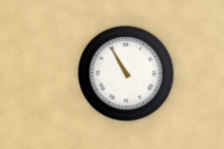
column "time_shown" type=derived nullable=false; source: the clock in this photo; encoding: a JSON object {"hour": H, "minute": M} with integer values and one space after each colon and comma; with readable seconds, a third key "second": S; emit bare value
{"hour": 10, "minute": 55}
